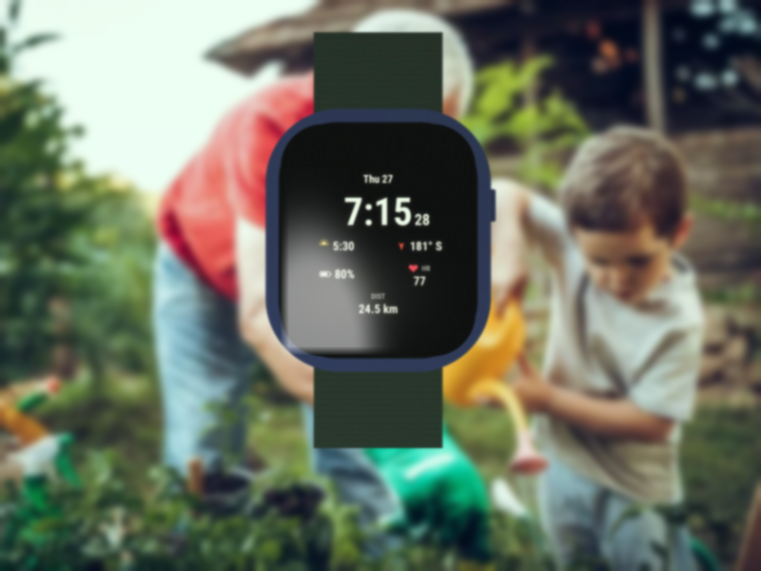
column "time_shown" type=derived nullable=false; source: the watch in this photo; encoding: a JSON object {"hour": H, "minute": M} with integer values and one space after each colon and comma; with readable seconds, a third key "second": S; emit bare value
{"hour": 7, "minute": 15, "second": 28}
